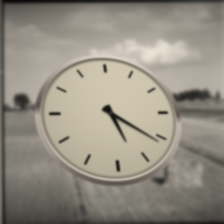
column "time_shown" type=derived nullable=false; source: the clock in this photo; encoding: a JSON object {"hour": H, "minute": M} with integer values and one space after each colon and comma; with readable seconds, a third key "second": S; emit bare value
{"hour": 5, "minute": 21}
